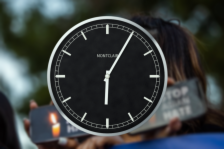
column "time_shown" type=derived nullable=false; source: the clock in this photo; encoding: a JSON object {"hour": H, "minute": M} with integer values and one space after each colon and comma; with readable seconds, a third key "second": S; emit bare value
{"hour": 6, "minute": 5}
